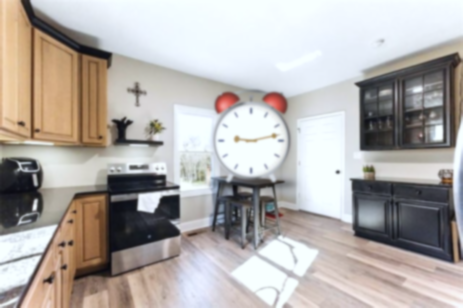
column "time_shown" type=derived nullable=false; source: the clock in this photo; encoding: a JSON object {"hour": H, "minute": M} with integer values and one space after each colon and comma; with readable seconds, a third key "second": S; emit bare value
{"hour": 9, "minute": 13}
